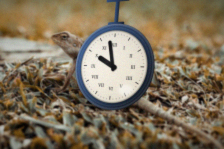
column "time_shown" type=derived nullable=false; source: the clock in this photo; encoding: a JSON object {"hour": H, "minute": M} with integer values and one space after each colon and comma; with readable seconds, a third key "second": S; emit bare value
{"hour": 9, "minute": 58}
